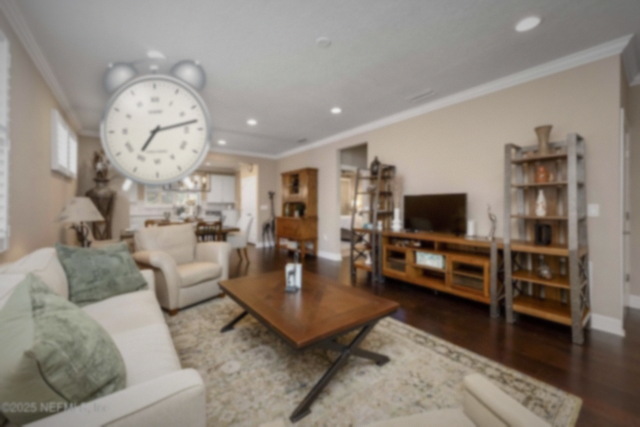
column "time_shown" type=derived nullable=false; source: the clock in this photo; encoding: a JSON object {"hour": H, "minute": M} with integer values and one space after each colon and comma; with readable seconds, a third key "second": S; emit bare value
{"hour": 7, "minute": 13}
